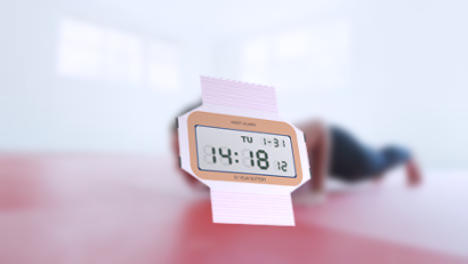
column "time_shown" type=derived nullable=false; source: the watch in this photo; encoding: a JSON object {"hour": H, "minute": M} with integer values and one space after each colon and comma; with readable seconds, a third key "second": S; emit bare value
{"hour": 14, "minute": 18, "second": 12}
